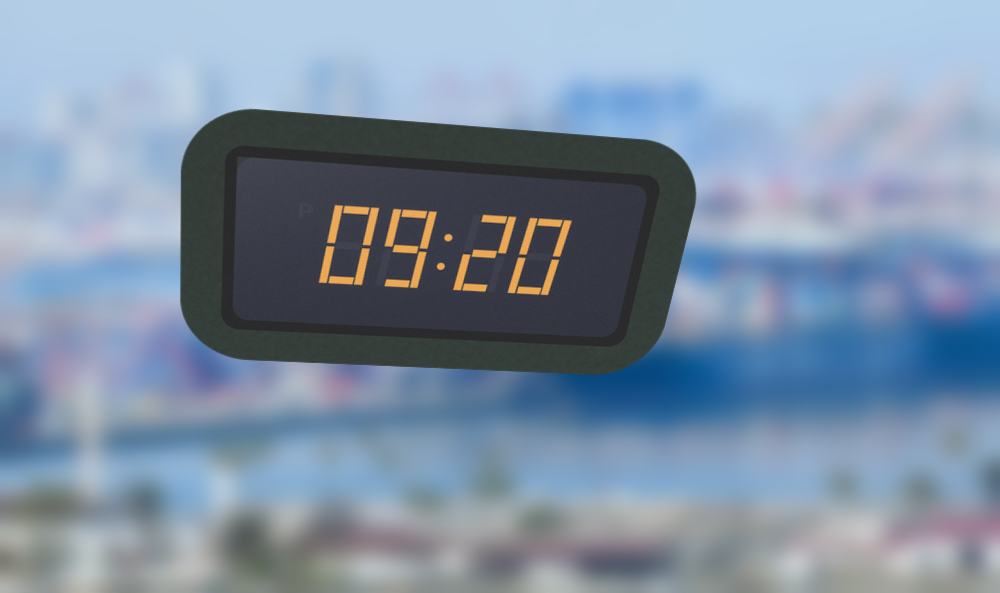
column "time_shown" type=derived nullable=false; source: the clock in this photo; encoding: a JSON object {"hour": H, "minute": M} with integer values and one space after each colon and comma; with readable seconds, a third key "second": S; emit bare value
{"hour": 9, "minute": 20}
